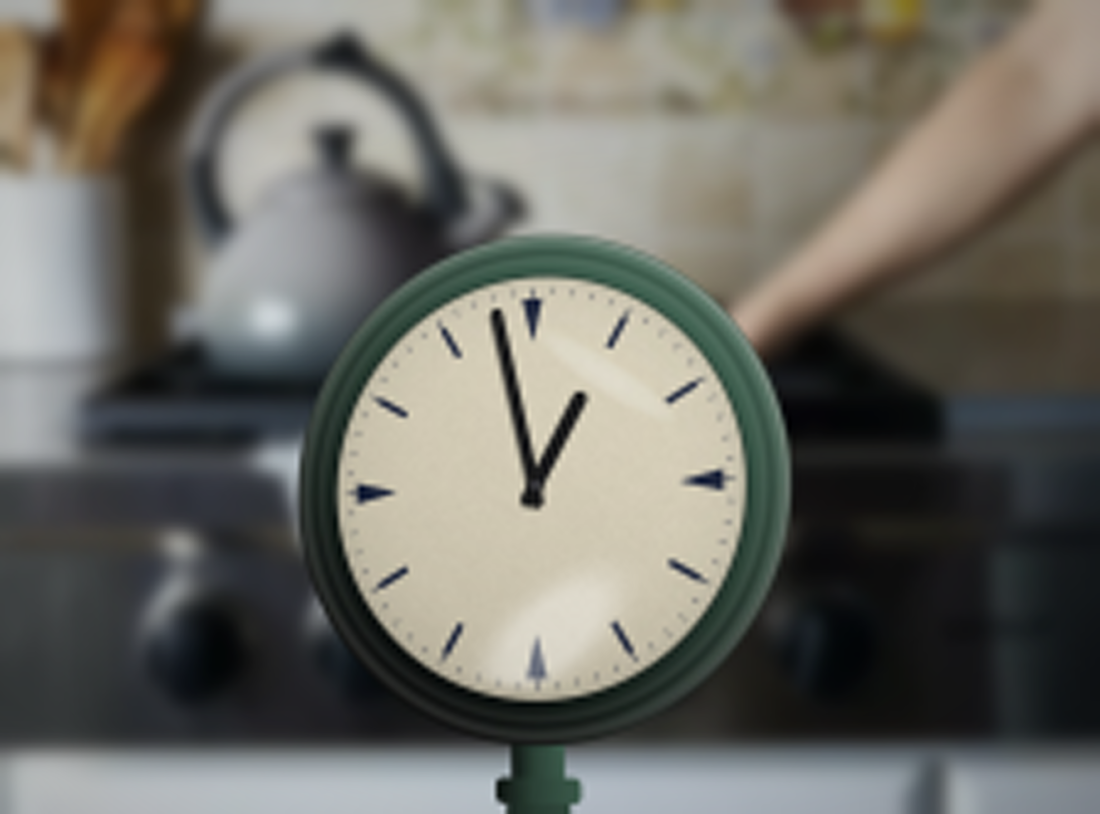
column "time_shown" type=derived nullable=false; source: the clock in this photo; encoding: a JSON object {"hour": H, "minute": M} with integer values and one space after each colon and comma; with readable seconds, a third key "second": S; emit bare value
{"hour": 12, "minute": 58}
